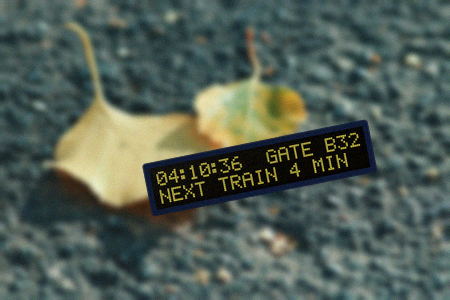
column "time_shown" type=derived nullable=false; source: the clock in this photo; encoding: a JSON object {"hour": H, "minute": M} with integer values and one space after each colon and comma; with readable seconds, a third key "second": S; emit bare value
{"hour": 4, "minute": 10, "second": 36}
